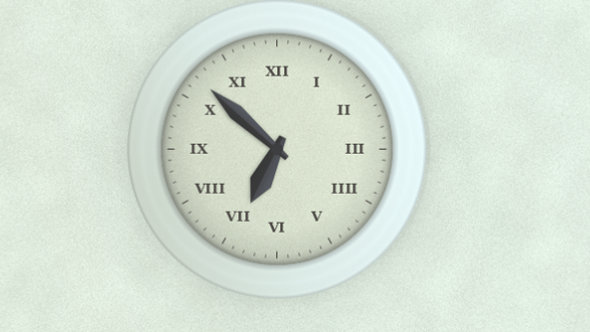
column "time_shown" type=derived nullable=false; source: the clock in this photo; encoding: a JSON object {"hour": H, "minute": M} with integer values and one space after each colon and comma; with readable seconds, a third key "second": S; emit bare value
{"hour": 6, "minute": 52}
